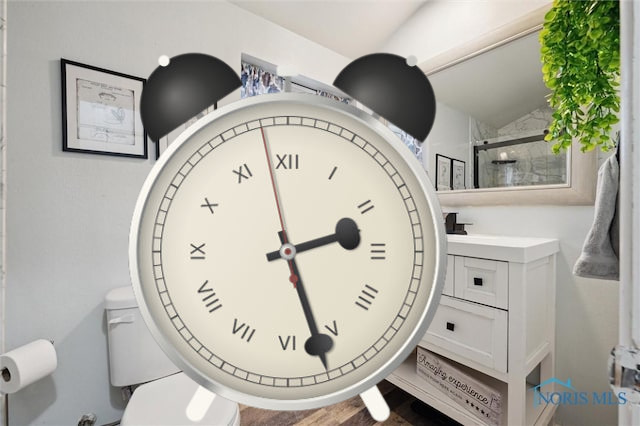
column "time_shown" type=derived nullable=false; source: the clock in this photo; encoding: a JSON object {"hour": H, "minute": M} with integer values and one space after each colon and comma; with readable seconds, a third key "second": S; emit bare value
{"hour": 2, "minute": 26, "second": 58}
